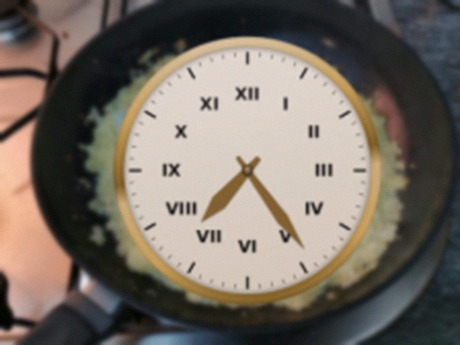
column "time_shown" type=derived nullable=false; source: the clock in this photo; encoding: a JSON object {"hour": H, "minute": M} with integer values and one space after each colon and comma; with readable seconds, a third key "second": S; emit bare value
{"hour": 7, "minute": 24}
